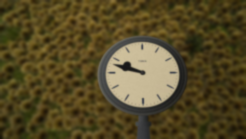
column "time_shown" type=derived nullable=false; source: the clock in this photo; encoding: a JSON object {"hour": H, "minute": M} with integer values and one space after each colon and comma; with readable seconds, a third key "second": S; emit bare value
{"hour": 9, "minute": 48}
